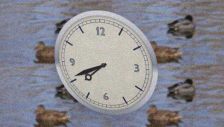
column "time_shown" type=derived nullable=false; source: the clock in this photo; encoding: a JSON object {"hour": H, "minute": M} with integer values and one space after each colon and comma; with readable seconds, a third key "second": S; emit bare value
{"hour": 7, "minute": 41}
